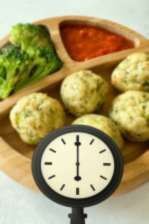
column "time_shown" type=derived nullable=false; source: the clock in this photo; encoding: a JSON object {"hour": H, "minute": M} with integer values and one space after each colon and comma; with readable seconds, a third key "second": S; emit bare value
{"hour": 6, "minute": 0}
